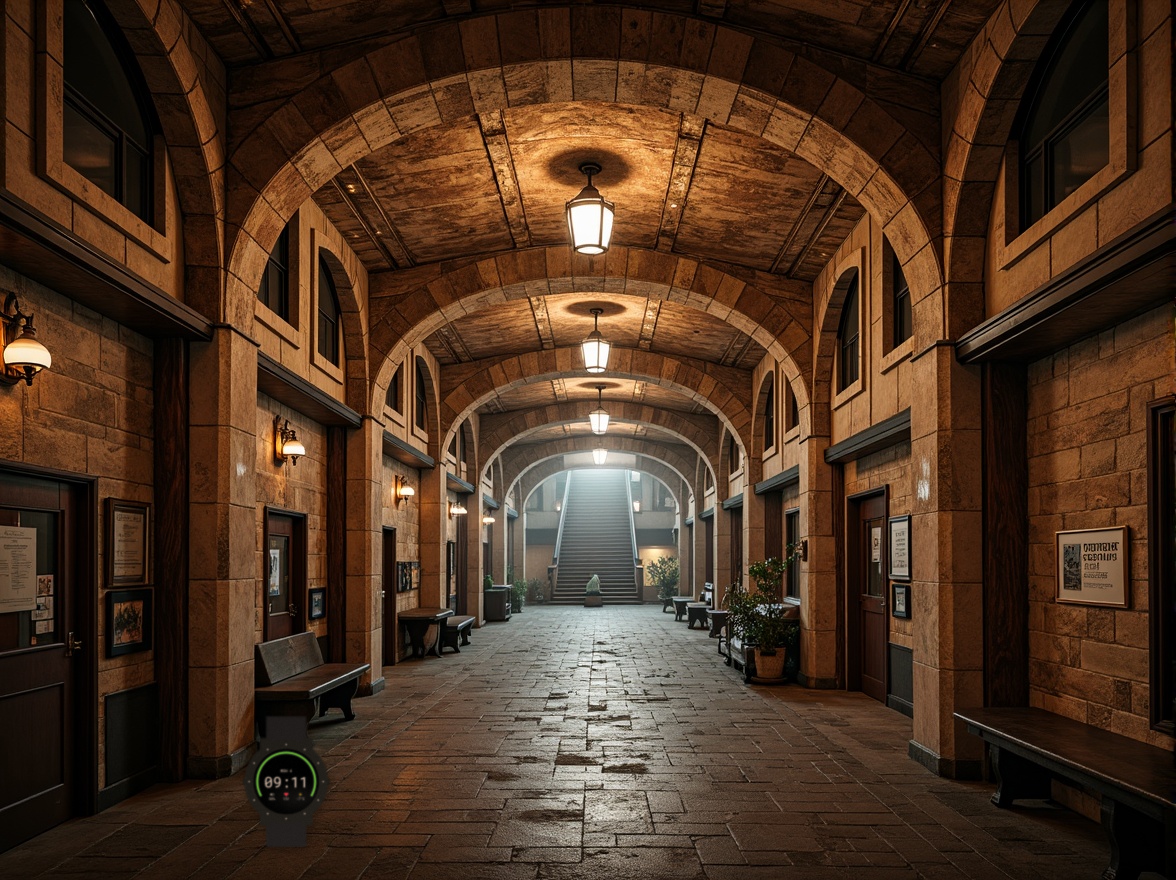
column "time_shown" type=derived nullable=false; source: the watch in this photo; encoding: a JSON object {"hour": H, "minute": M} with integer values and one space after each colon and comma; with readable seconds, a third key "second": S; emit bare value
{"hour": 9, "minute": 11}
